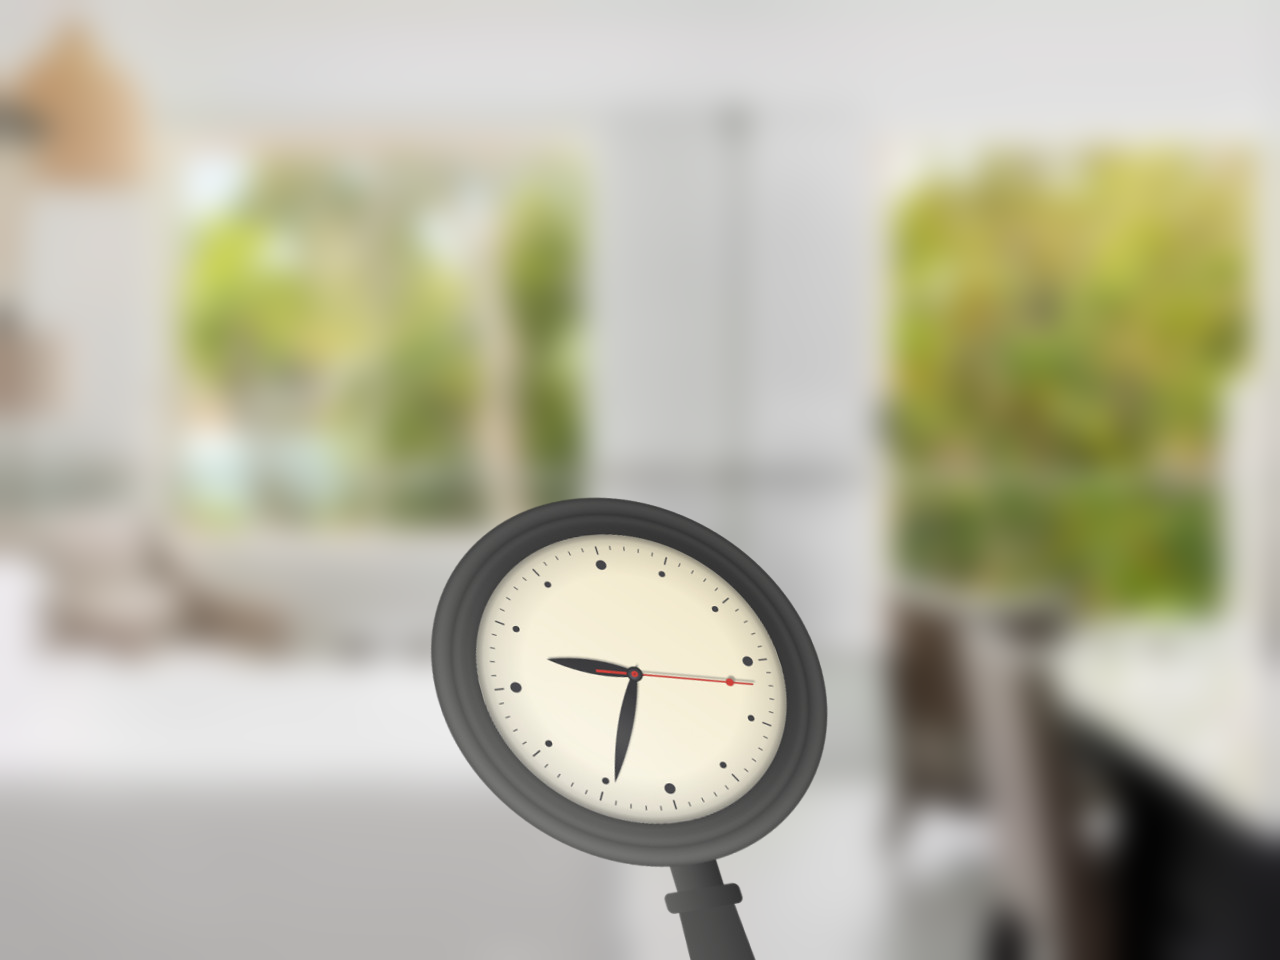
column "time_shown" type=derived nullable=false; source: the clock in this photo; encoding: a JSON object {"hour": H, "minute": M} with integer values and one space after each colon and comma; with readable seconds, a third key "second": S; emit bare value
{"hour": 9, "minute": 34, "second": 17}
